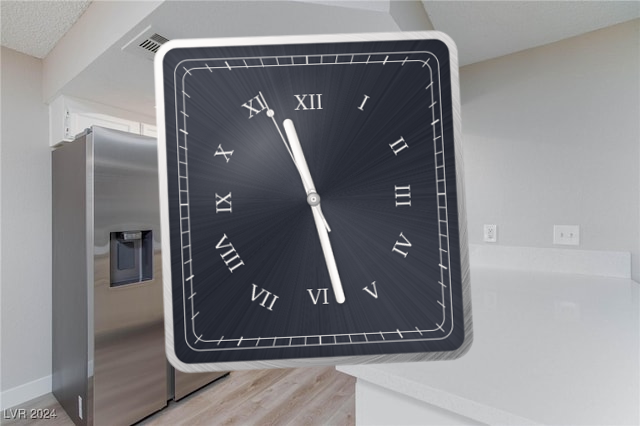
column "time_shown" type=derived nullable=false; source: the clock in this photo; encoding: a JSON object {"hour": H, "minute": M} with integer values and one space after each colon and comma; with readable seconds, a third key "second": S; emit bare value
{"hour": 11, "minute": 27, "second": 56}
